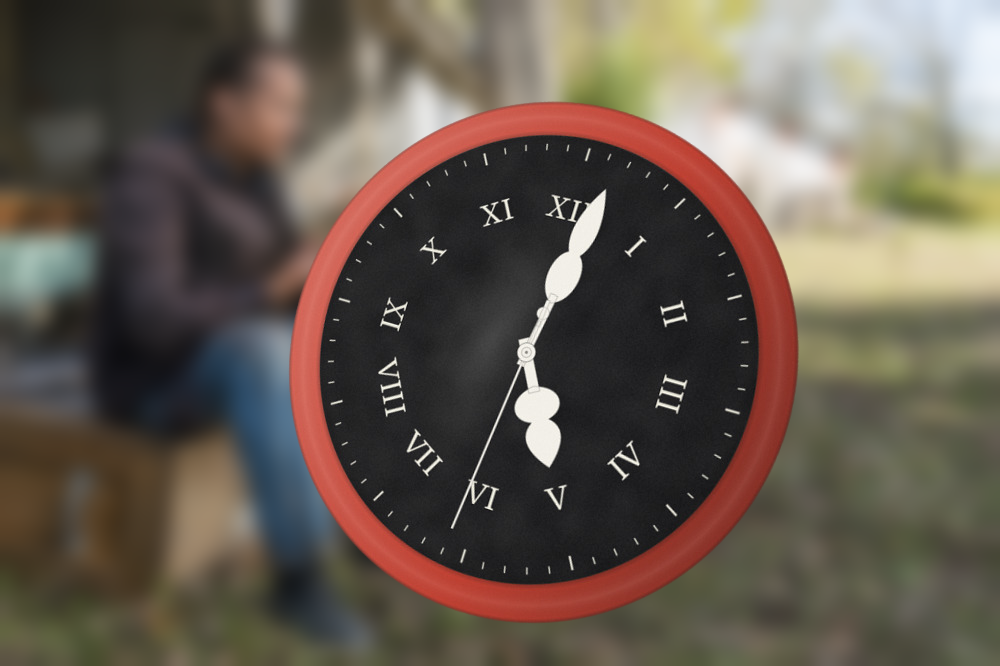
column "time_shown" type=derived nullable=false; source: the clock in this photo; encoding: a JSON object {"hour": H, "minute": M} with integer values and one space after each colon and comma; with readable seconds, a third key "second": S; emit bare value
{"hour": 5, "minute": 1, "second": 31}
